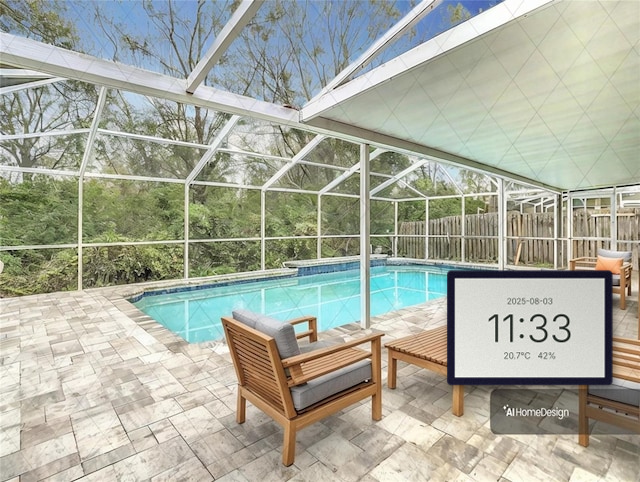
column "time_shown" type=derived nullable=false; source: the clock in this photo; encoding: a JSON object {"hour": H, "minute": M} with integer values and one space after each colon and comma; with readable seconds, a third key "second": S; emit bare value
{"hour": 11, "minute": 33}
